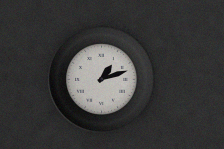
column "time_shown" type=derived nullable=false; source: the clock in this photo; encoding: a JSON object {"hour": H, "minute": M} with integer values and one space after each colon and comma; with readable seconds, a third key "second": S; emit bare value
{"hour": 1, "minute": 12}
